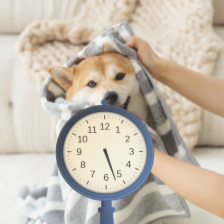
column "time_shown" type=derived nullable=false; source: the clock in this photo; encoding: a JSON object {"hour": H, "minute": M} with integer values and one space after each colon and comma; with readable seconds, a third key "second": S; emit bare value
{"hour": 5, "minute": 27}
